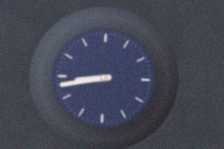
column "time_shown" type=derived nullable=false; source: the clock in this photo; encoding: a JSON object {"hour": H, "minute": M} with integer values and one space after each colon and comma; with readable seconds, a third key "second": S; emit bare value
{"hour": 8, "minute": 43}
